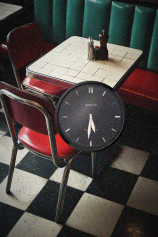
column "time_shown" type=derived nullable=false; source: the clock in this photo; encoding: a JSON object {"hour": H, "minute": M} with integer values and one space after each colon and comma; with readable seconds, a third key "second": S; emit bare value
{"hour": 5, "minute": 31}
